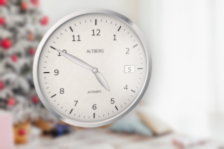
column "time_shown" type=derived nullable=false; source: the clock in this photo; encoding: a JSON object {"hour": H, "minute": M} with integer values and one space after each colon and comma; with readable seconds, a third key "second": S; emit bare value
{"hour": 4, "minute": 50}
